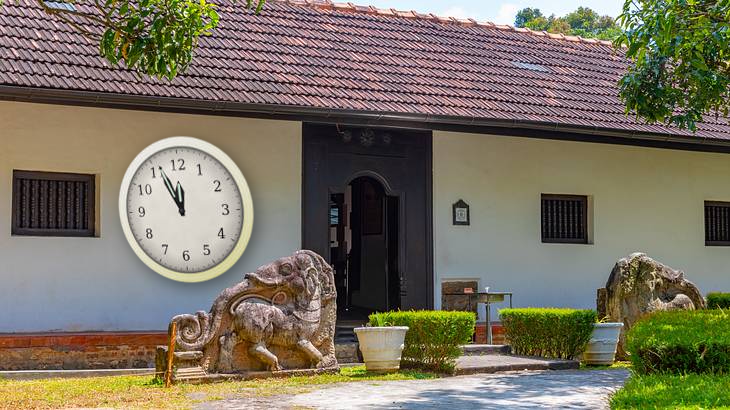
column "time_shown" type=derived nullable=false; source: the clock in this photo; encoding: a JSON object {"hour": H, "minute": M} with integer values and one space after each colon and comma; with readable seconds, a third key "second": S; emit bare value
{"hour": 11, "minute": 56}
